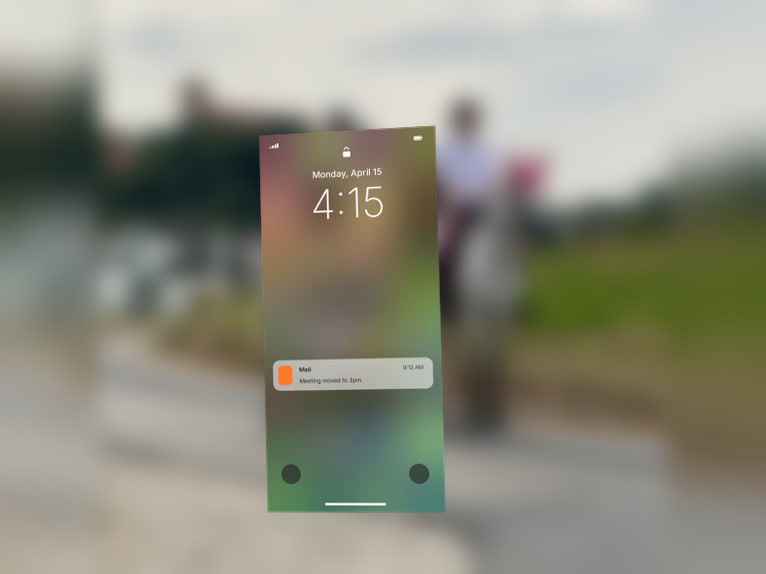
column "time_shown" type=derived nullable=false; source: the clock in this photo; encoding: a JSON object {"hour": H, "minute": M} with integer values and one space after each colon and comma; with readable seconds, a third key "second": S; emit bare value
{"hour": 4, "minute": 15}
